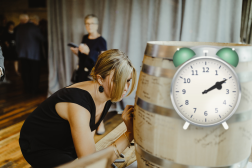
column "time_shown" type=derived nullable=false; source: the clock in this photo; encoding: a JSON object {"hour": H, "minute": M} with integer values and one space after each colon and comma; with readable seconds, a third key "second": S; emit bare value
{"hour": 2, "minute": 10}
